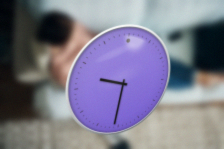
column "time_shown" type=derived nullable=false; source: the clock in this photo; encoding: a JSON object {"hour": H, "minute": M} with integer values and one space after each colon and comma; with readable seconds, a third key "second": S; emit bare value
{"hour": 9, "minute": 31}
